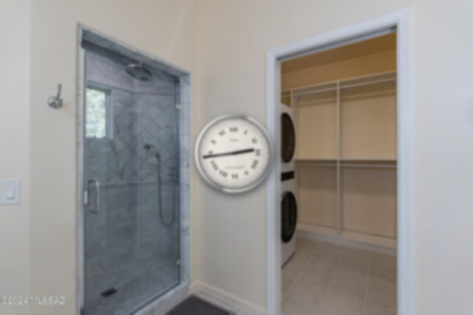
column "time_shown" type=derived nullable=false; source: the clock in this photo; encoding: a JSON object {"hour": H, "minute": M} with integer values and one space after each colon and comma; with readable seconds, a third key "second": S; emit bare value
{"hour": 2, "minute": 44}
